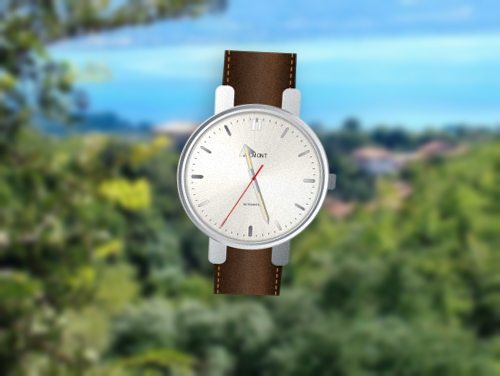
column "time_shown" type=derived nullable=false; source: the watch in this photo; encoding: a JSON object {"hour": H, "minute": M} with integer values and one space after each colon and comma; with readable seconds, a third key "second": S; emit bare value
{"hour": 11, "minute": 26, "second": 35}
